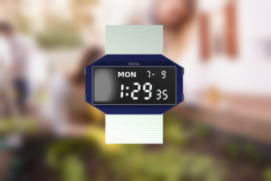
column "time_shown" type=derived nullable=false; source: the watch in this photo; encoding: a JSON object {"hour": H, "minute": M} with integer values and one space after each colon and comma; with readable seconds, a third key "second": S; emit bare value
{"hour": 1, "minute": 29, "second": 35}
